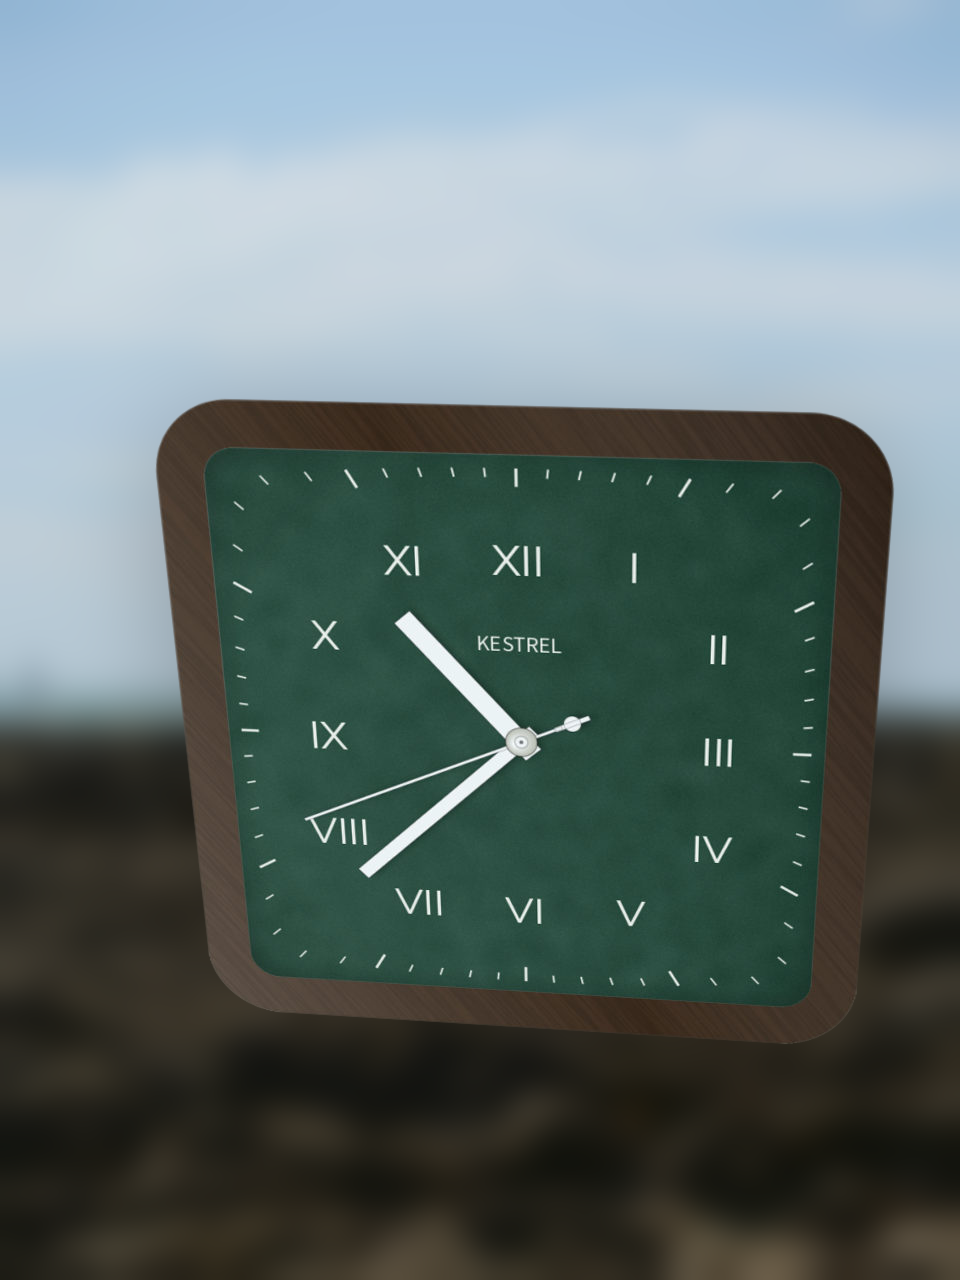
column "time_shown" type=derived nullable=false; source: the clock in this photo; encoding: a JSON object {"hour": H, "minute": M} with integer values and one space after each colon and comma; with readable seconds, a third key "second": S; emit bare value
{"hour": 10, "minute": 37, "second": 41}
